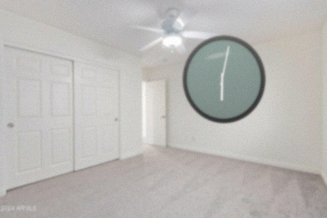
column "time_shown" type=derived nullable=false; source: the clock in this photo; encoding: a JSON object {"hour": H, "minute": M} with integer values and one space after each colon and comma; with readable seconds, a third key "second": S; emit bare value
{"hour": 6, "minute": 2}
